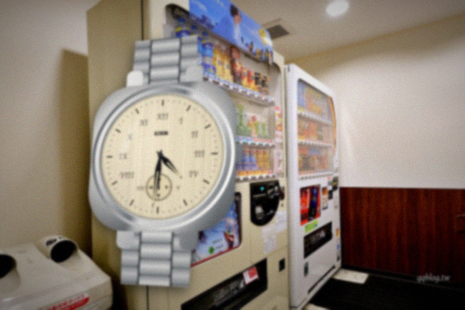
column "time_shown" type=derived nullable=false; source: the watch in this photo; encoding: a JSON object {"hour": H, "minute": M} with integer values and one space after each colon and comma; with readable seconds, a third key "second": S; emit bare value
{"hour": 4, "minute": 31}
